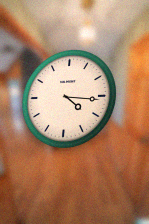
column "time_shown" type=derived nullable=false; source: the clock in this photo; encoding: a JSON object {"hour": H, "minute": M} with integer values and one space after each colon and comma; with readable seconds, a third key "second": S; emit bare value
{"hour": 4, "minute": 16}
